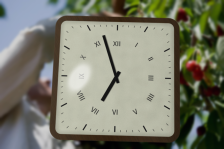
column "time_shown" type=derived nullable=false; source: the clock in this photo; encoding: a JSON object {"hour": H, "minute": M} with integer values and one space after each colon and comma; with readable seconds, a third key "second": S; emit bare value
{"hour": 6, "minute": 57}
